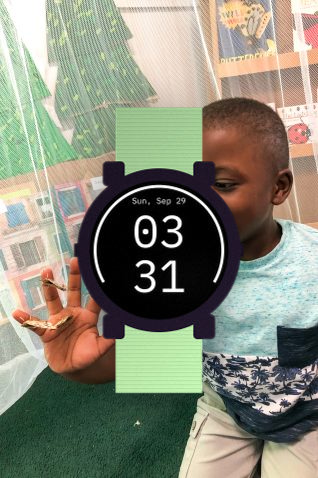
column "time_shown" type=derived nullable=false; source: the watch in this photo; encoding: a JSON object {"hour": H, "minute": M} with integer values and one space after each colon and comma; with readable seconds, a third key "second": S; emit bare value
{"hour": 3, "minute": 31}
